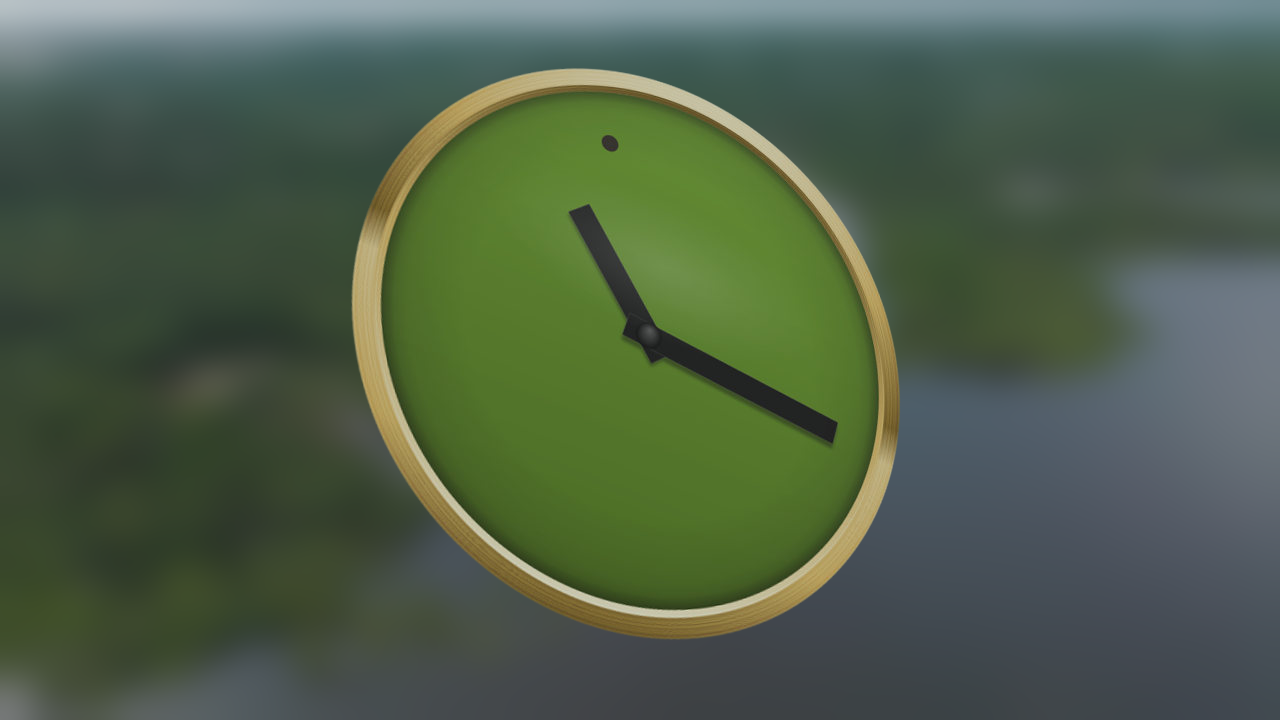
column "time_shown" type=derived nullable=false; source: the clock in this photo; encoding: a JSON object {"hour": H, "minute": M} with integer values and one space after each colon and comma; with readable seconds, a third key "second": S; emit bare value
{"hour": 11, "minute": 20}
